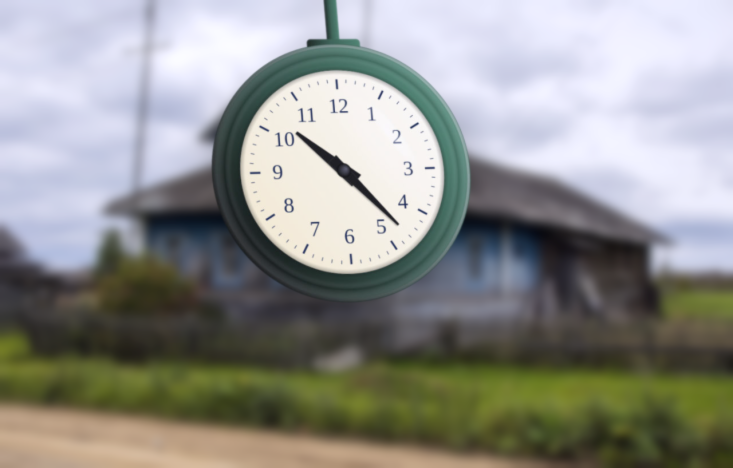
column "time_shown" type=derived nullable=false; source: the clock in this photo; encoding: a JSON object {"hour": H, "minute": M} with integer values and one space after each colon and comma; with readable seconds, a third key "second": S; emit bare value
{"hour": 10, "minute": 23}
